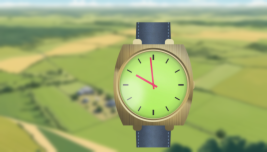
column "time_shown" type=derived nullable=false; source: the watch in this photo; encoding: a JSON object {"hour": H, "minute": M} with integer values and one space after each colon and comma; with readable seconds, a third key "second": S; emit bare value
{"hour": 9, "minute": 59}
